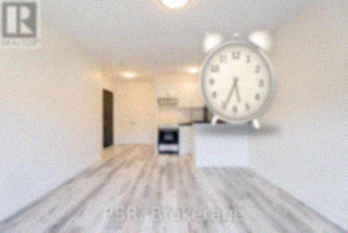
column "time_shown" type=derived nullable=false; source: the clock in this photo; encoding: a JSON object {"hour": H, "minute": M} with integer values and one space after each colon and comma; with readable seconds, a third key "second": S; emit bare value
{"hour": 5, "minute": 34}
